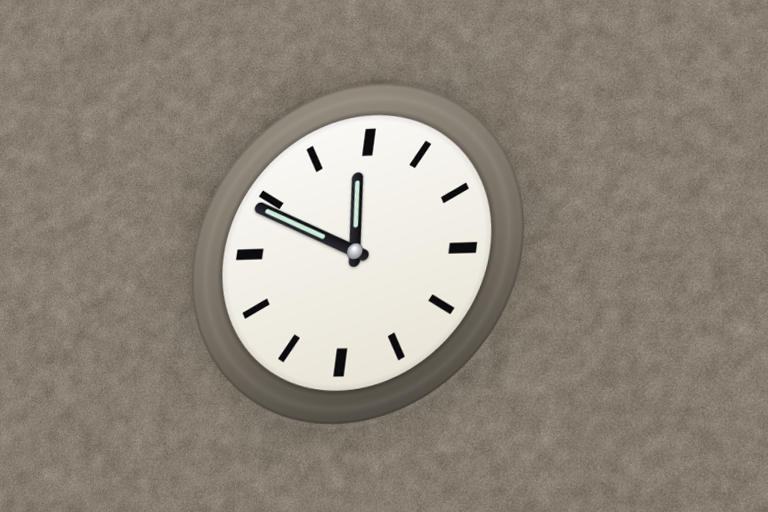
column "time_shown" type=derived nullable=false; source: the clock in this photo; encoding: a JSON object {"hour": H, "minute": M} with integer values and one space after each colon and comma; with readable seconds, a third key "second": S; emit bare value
{"hour": 11, "minute": 49}
